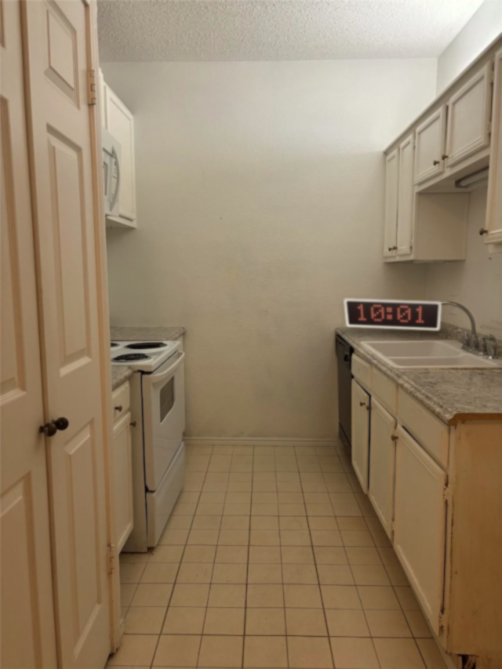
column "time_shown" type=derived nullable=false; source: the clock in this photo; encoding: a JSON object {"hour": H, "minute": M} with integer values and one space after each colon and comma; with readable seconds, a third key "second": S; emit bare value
{"hour": 10, "minute": 1}
